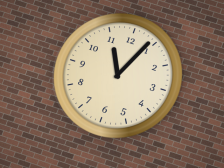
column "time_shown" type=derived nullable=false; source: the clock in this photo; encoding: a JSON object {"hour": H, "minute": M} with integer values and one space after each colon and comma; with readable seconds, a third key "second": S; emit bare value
{"hour": 11, "minute": 4}
